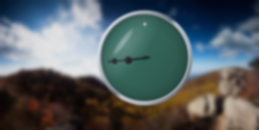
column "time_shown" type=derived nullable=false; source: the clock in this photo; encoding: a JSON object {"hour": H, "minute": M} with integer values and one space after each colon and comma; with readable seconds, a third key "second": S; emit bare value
{"hour": 8, "minute": 44}
